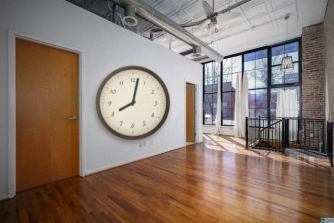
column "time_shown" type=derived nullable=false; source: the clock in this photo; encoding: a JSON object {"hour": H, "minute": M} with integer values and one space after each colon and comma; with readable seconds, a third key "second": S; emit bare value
{"hour": 8, "minute": 2}
